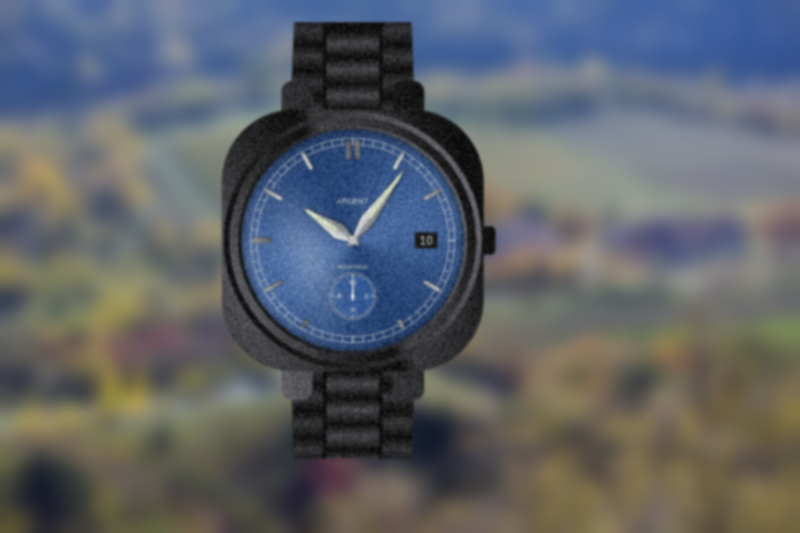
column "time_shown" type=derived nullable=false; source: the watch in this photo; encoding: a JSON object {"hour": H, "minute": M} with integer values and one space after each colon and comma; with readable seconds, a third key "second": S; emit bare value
{"hour": 10, "minute": 6}
